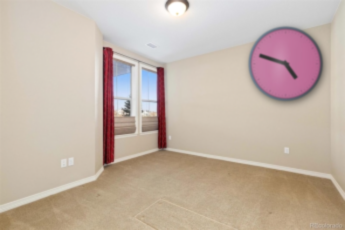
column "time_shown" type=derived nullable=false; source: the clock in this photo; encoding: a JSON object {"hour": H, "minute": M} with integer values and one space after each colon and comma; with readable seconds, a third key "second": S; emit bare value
{"hour": 4, "minute": 48}
